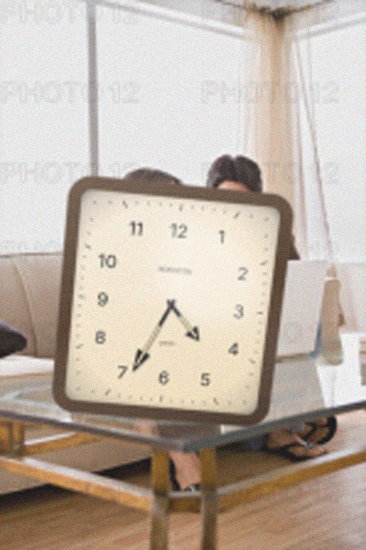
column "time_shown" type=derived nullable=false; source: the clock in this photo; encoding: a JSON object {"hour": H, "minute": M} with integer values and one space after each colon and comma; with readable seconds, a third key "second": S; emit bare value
{"hour": 4, "minute": 34}
